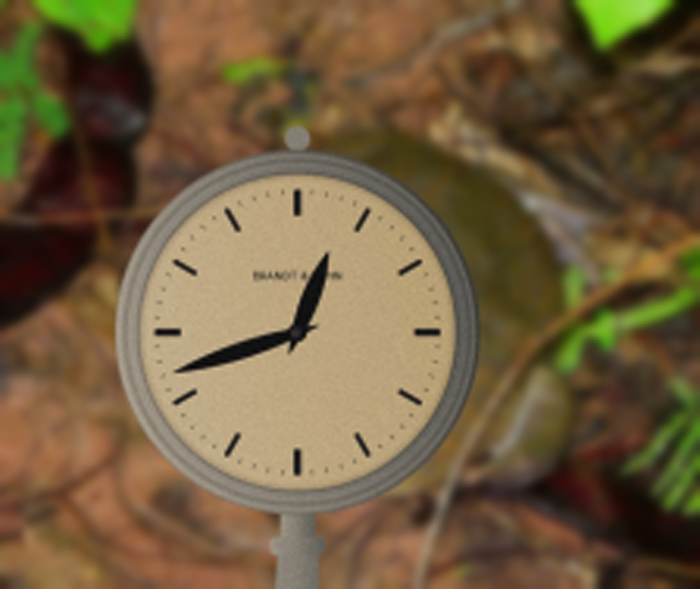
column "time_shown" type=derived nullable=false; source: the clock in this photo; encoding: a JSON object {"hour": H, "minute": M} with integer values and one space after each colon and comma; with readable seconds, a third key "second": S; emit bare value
{"hour": 12, "minute": 42}
